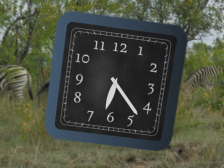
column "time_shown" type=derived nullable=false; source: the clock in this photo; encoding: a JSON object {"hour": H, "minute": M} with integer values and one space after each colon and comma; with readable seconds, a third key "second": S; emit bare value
{"hour": 6, "minute": 23}
